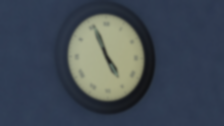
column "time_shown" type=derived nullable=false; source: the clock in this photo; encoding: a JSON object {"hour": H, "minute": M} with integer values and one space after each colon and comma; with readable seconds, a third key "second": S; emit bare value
{"hour": 4, "minute": 56}
